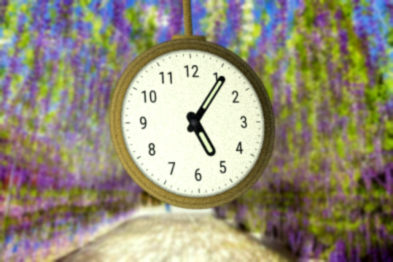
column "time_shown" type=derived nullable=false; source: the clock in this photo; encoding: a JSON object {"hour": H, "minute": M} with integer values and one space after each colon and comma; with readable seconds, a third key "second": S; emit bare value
{"hour": 5, "minute": 6}
